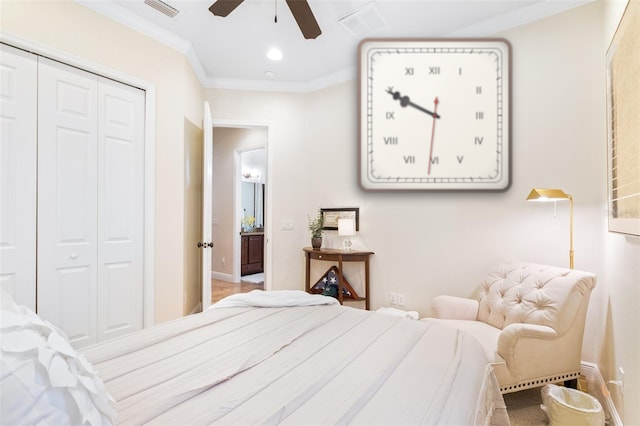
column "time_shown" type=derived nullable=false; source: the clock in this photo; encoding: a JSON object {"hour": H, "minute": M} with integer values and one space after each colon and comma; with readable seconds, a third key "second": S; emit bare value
{"hour": 9, "minute": 49, "second": 31}
